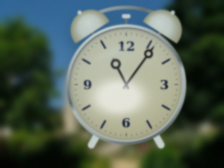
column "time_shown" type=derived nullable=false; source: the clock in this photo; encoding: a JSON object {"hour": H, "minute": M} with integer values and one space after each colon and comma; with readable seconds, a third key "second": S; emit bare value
{"hour": 11, "minute": 6}
